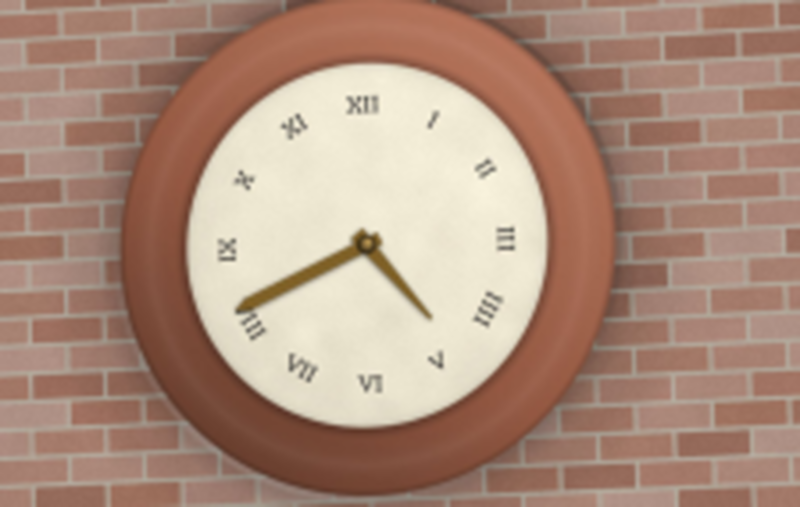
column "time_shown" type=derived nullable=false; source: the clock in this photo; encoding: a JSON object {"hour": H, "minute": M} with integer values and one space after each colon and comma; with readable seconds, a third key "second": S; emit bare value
{"hour": 4, "minute": 41}
